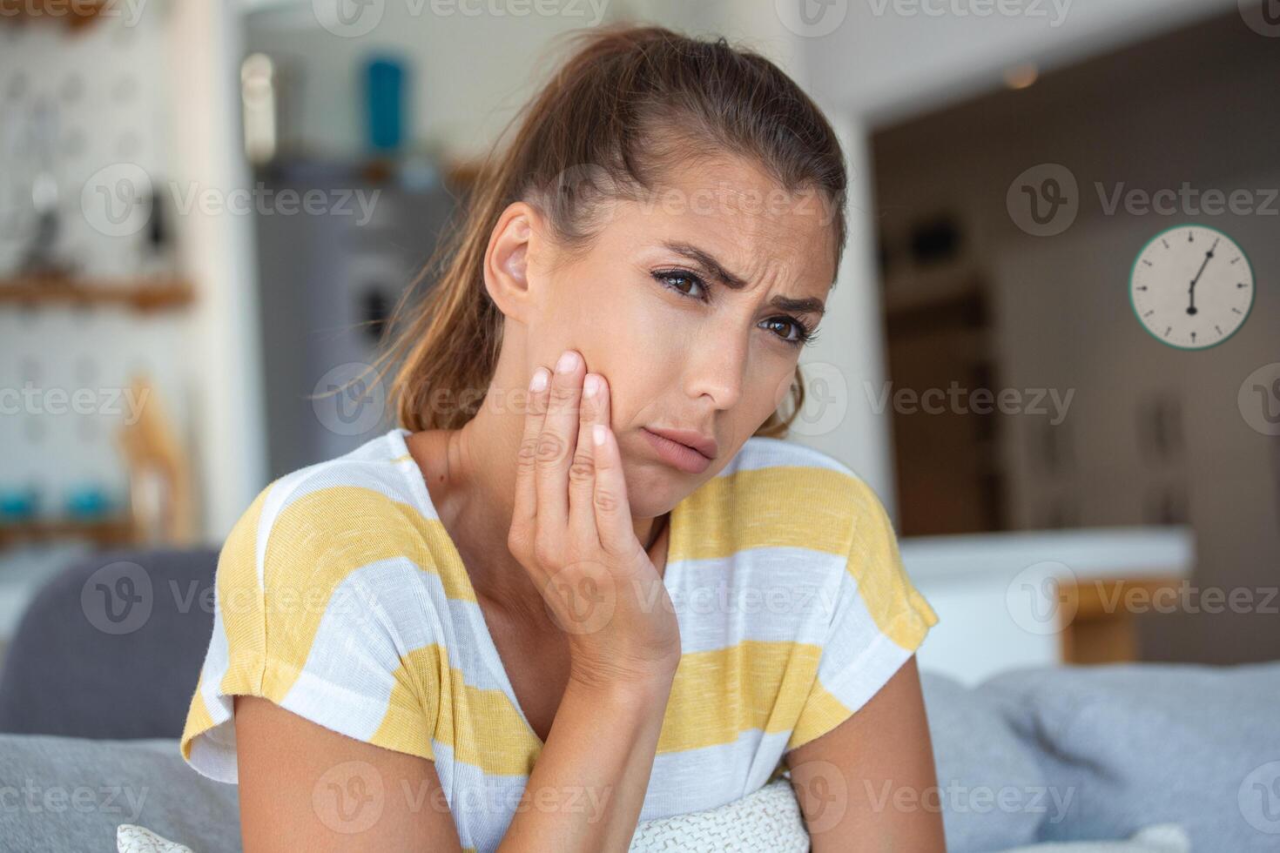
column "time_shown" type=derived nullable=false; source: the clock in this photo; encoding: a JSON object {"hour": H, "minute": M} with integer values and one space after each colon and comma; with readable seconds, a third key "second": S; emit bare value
{"hour": 6, "minute": 5}
